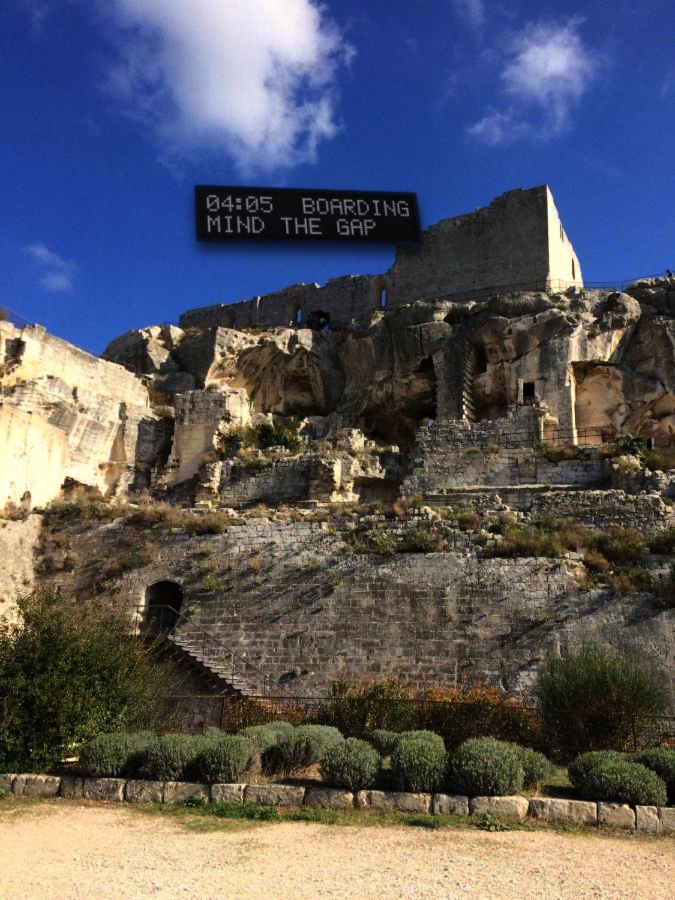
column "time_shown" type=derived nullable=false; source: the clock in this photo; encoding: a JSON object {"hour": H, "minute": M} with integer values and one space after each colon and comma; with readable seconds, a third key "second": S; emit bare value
{"hour": 4, "minute": 5}
